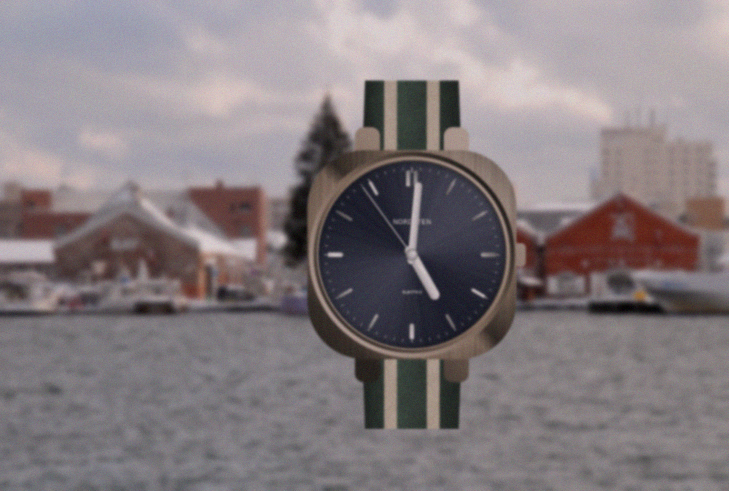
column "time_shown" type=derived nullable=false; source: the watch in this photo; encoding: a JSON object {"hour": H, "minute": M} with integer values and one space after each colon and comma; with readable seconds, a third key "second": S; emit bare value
{"hour": 5, "minute": 0, "second": 54}
